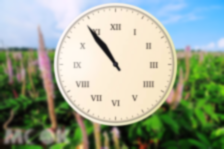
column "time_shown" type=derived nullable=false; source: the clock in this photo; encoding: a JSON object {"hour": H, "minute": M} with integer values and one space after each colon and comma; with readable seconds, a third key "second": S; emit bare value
{"hour": 10, "minute": 54}
